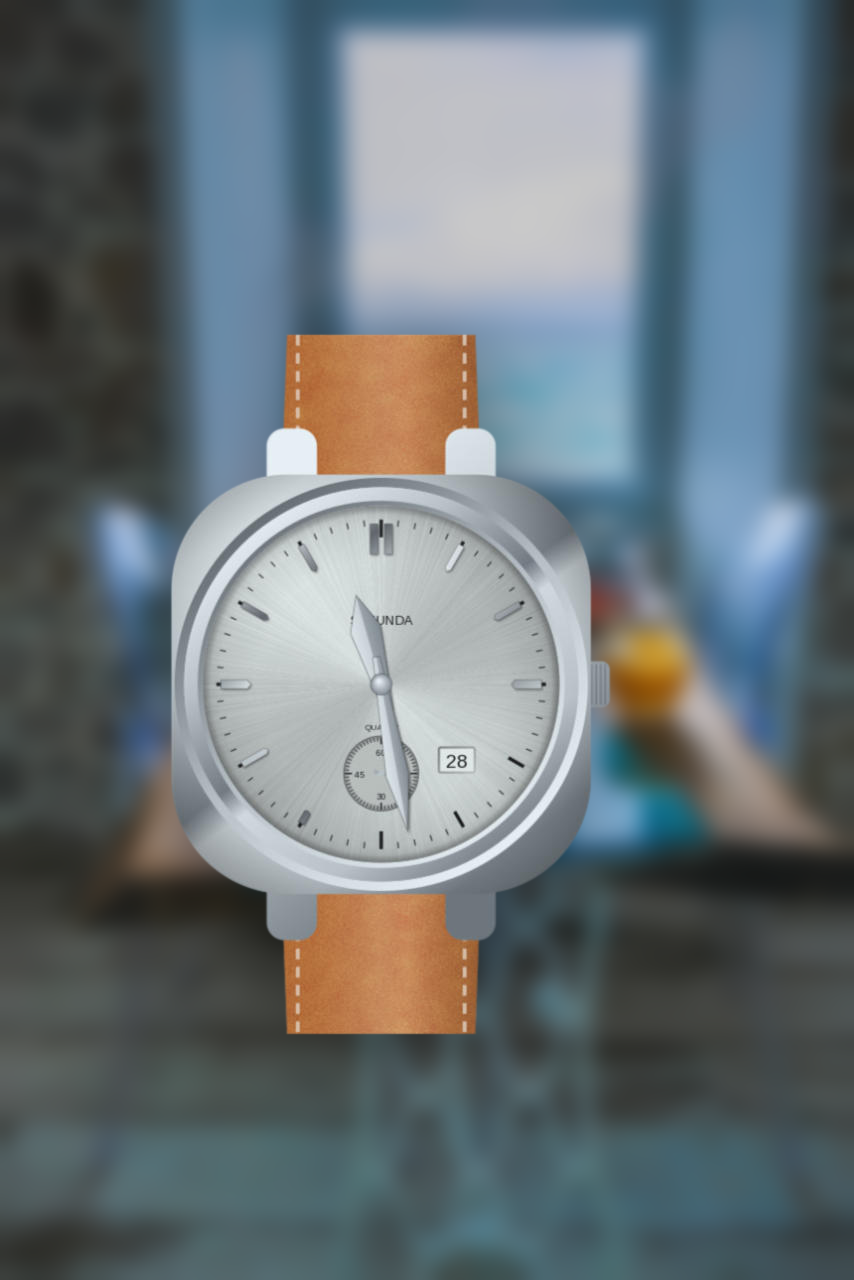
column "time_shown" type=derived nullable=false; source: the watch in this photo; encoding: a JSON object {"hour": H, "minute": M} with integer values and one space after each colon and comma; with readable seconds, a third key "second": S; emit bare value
{"hour": 11, "minute": 28, "second": 18}
